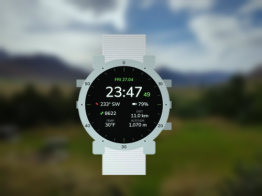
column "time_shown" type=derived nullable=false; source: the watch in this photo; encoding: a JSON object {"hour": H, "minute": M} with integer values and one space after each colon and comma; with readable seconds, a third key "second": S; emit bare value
{"hour": 23, "minute": 47}
